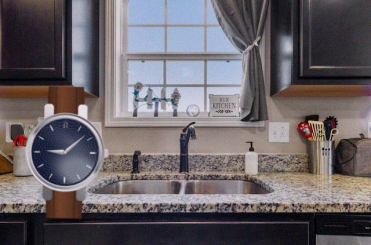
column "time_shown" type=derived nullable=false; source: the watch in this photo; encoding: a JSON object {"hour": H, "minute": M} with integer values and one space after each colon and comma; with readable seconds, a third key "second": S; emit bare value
{"hour": 9, "minute": 8}
